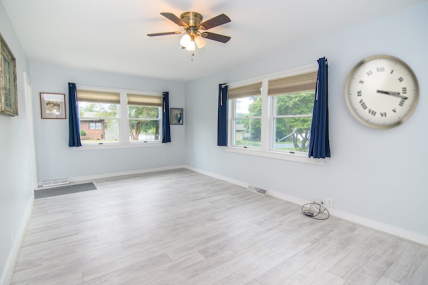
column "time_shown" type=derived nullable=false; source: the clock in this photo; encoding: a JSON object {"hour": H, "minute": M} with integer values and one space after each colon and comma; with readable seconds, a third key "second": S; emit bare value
{"hour": 3, "minute": 18}
